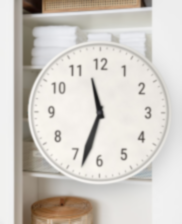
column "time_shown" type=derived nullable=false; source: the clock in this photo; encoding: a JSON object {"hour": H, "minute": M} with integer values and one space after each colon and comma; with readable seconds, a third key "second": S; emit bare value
{"hour": 11, "minute": 33}
